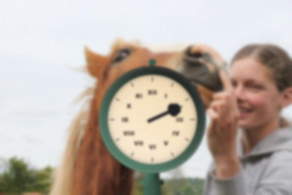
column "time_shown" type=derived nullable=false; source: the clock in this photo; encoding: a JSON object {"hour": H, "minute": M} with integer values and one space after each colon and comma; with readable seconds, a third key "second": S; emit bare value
{"hour": 2, "minute": 11}
